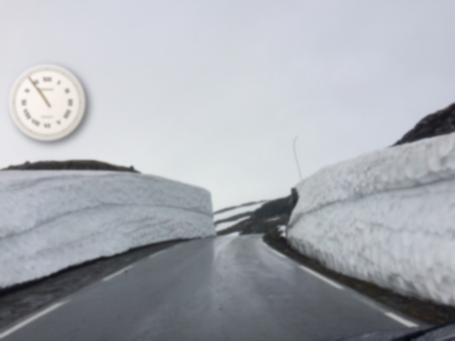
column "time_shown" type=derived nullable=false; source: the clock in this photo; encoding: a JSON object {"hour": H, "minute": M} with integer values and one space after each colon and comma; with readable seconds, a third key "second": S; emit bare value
{"hour": 10, "minute": 54}
